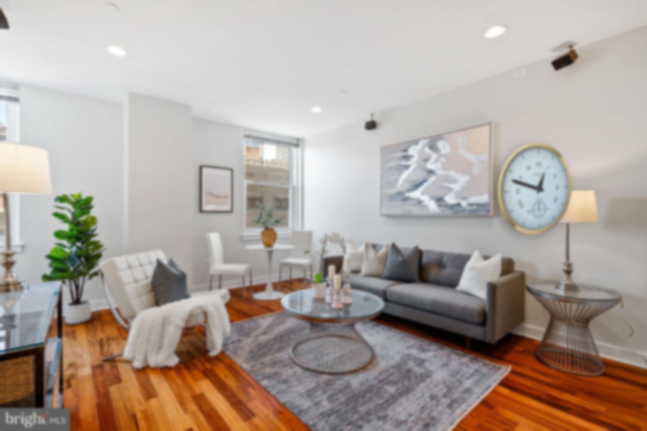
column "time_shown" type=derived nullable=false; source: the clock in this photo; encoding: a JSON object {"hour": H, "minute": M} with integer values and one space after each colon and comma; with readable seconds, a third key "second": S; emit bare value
{"hour": 12, "minute": 48}
